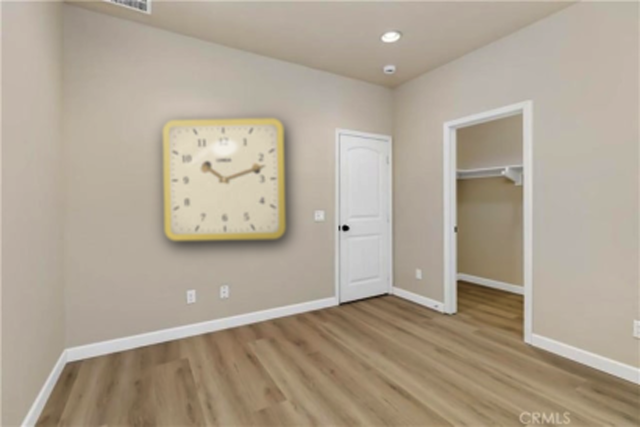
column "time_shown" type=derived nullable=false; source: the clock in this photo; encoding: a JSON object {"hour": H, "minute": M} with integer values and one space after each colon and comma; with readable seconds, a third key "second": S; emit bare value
{"hour": 10, "minute": 12}
